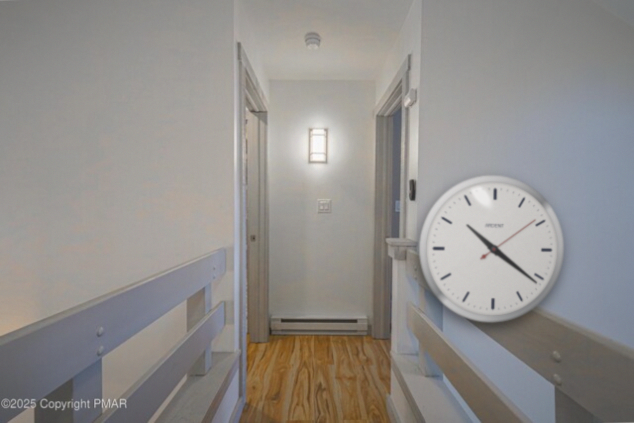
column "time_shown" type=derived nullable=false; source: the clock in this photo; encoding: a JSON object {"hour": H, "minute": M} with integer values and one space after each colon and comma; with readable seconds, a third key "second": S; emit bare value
{"hour": 10, "minute": 21, "second": 9}
